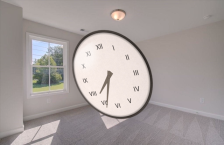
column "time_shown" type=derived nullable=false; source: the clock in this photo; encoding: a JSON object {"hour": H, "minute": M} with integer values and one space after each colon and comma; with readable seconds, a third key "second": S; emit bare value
{"hour": 7, "minute": 34}
